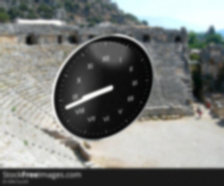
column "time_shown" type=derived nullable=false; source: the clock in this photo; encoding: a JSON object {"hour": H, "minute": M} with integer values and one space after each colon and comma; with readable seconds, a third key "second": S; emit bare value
{"hour": 8, "minute": 43}
